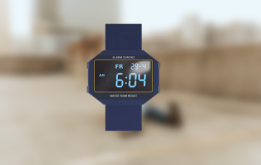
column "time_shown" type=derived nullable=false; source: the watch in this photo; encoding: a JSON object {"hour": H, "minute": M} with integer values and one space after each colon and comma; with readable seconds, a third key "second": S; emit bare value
{"hour": 6, "minute": 4}
